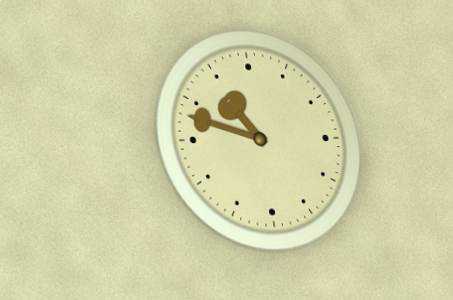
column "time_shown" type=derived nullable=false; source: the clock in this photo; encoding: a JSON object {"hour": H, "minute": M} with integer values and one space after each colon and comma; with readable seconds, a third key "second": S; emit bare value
{"hour": 10, "minute": 48}
